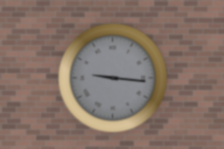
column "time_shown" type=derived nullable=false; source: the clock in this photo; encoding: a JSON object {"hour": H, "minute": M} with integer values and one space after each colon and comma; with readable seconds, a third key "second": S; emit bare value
{"hour": 9, "minute": 16}
